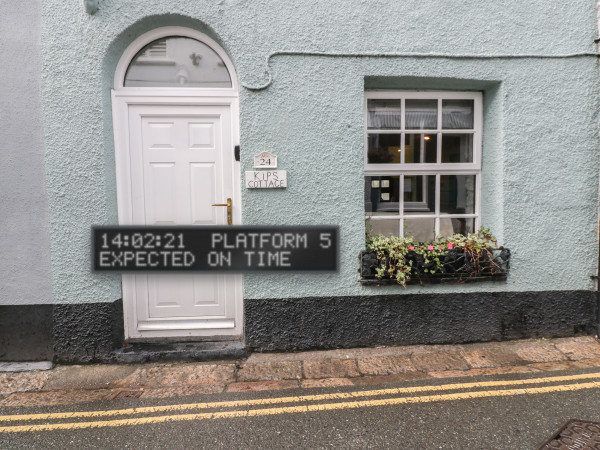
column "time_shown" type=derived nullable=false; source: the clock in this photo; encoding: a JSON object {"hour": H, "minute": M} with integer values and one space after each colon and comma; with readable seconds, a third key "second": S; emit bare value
{"hour": 14, "minute": 2, "second": 21}
